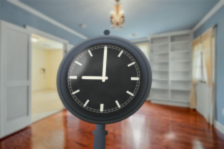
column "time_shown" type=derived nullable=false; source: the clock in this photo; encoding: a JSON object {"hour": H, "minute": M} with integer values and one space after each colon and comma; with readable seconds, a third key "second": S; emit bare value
{"hour": 9, "minute": 0}
